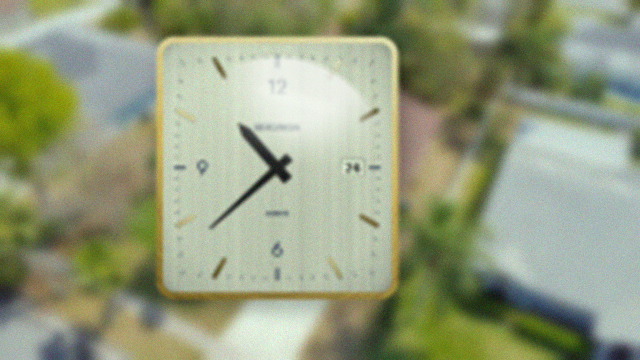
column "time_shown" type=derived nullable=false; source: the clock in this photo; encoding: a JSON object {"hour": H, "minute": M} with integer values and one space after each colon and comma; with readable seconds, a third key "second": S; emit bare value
{"hour": 10, "minute": 38}
